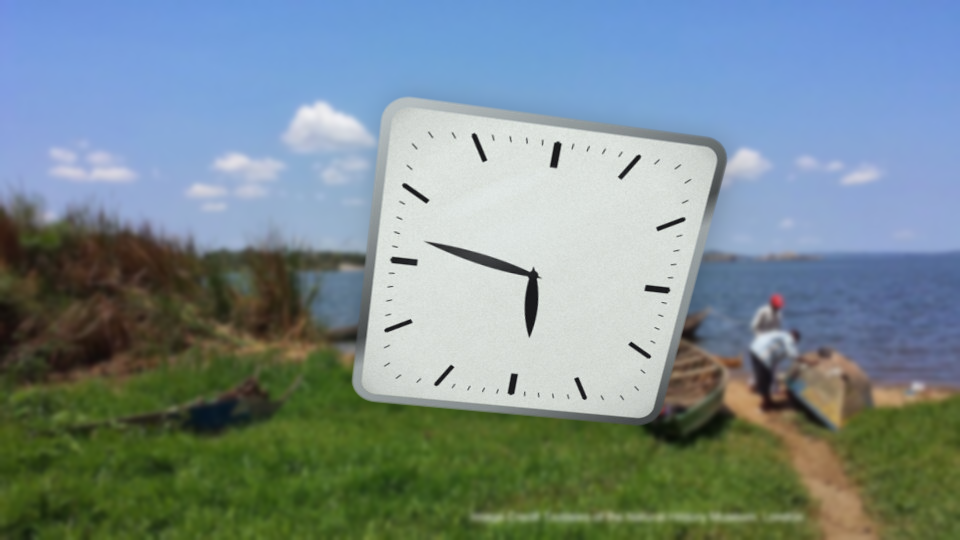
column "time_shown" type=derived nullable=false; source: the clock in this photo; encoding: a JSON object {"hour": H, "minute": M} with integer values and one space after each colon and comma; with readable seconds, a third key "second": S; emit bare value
{"hour": 5, "minute": 47}
